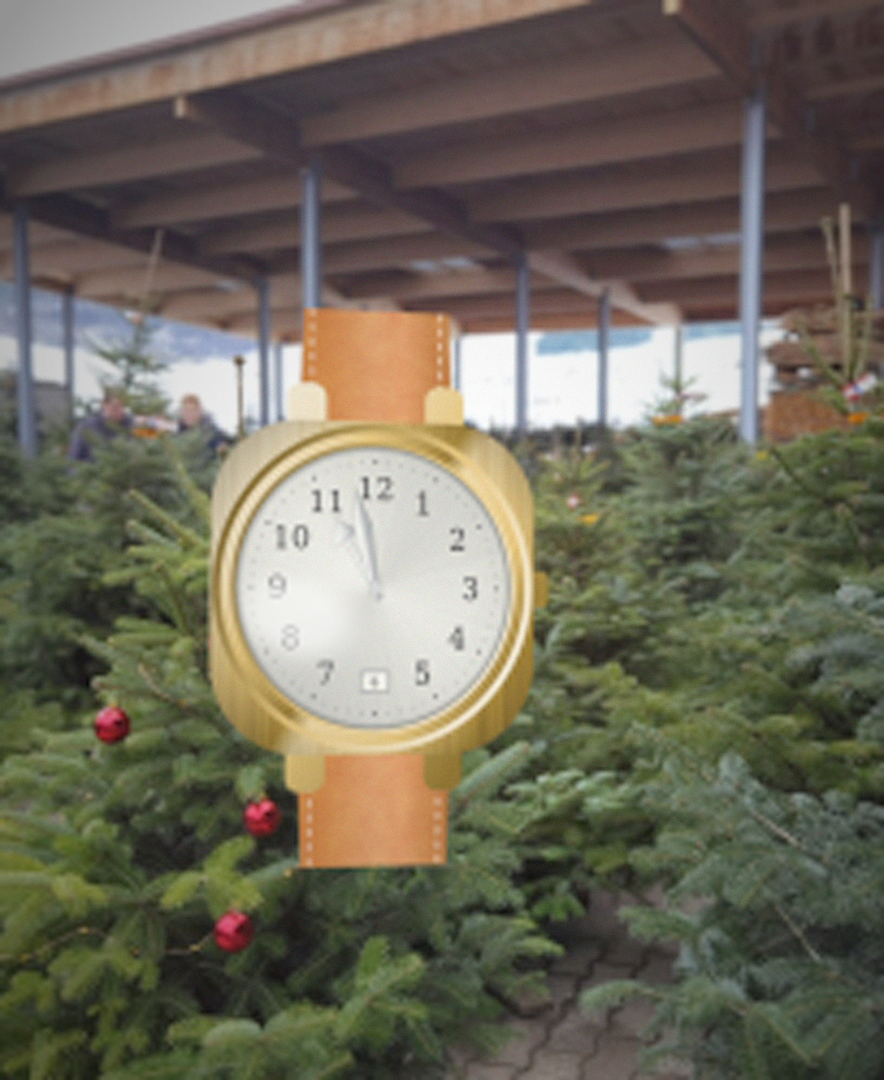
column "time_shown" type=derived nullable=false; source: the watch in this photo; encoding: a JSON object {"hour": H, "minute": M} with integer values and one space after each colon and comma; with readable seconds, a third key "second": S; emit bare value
{"hour": 10, "minute": 58}
